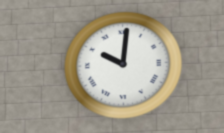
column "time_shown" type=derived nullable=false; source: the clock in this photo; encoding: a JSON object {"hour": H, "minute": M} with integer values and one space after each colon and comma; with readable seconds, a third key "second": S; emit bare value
{"hour": 10, "minute": 1}
